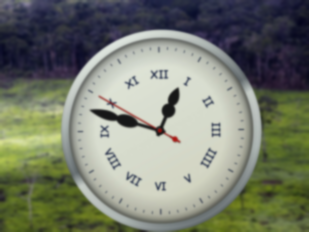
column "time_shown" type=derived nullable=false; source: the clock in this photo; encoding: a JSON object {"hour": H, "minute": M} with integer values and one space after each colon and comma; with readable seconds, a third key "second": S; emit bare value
{"hour": 12, "minute": 47, "second": 50}
